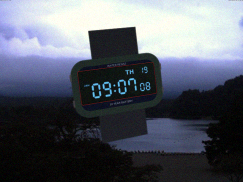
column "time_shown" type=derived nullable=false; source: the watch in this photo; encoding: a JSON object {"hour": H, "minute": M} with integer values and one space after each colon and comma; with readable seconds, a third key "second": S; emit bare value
{"hour": 9, "minute": 7, "second": 8}
